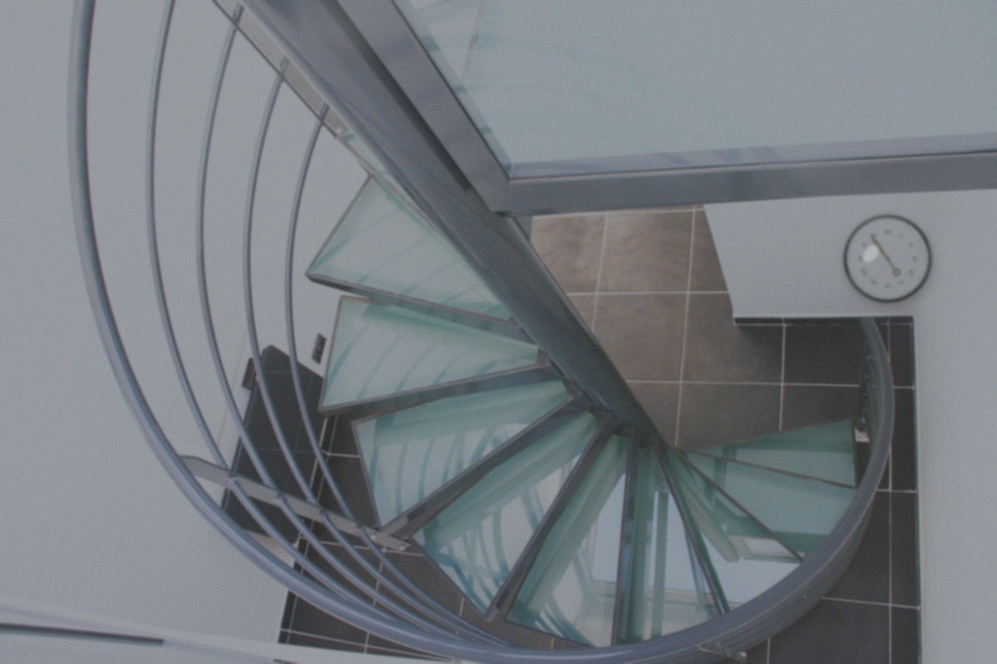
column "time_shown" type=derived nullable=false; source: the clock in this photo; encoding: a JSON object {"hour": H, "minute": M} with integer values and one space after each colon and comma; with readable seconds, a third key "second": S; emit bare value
{"hour": 4, "minute": 54}
